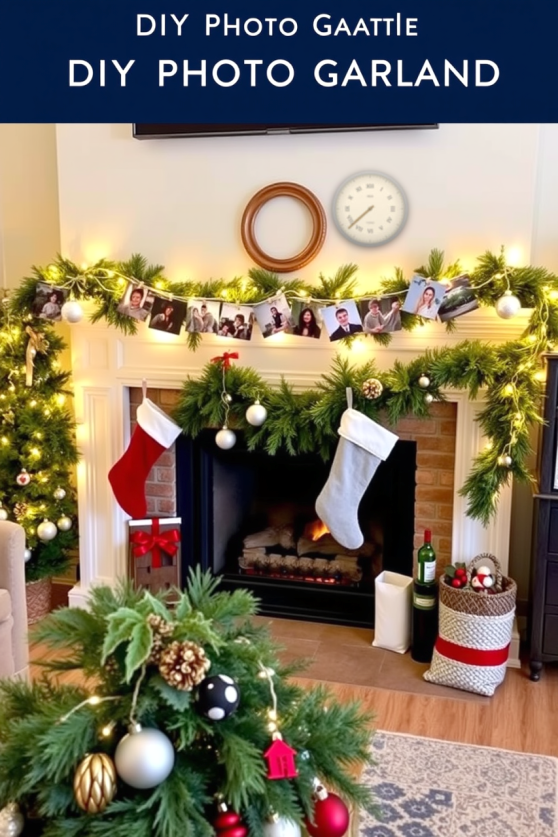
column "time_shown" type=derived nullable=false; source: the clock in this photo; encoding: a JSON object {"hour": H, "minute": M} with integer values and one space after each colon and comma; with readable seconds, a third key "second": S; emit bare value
{"hour": 7, "minute": 38}
